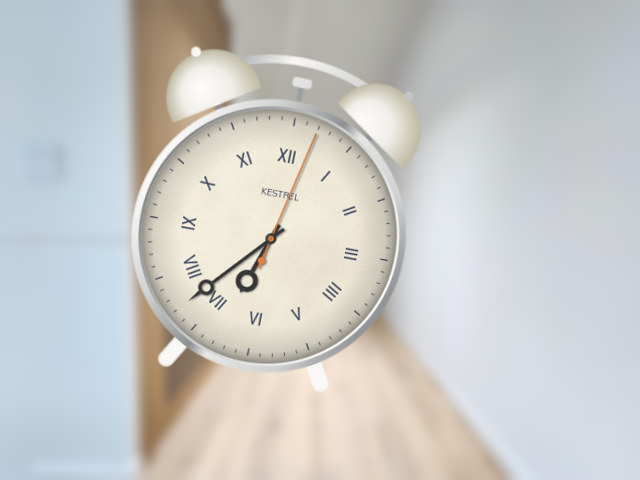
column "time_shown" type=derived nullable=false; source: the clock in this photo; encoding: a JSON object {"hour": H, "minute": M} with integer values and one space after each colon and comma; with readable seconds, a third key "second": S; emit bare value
{"hour": 6, "minute": 37, "second": 2}
